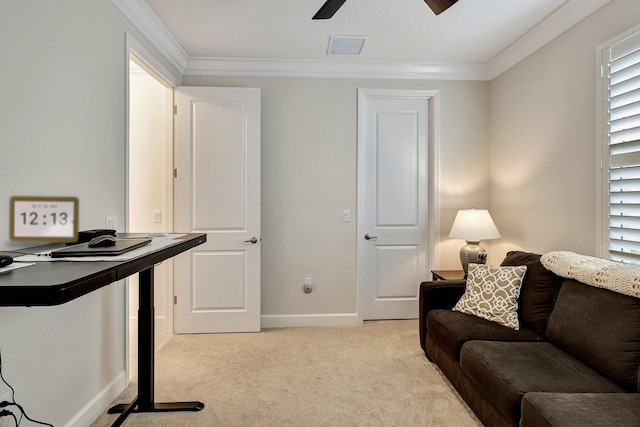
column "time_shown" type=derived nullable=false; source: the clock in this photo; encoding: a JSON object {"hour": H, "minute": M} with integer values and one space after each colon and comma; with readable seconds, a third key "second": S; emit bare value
{"hour": 12, "minute": 13}
